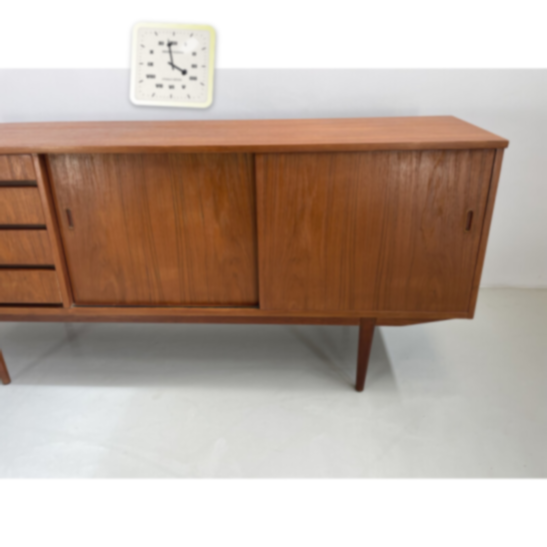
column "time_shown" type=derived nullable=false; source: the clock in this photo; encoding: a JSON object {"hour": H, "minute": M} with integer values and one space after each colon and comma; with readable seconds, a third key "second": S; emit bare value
{"hour": 3, "minute": 58}
